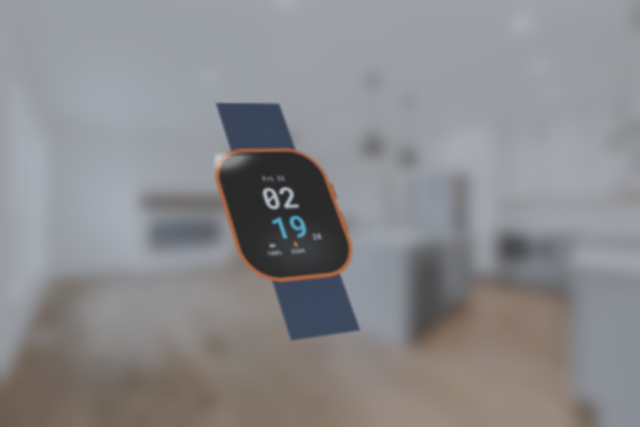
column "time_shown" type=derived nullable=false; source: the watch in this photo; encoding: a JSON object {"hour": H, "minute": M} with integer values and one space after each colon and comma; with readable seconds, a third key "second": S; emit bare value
{"hour": 2, "minute": 19}
